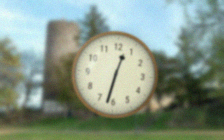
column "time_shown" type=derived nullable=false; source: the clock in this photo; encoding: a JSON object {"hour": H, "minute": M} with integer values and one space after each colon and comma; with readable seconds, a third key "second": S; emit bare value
{"hour": 12, "minute": 32}
